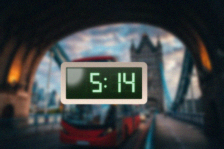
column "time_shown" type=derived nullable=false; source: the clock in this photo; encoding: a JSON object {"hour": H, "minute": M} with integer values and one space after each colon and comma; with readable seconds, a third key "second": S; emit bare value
{"hour": 5, "minute": 14}
